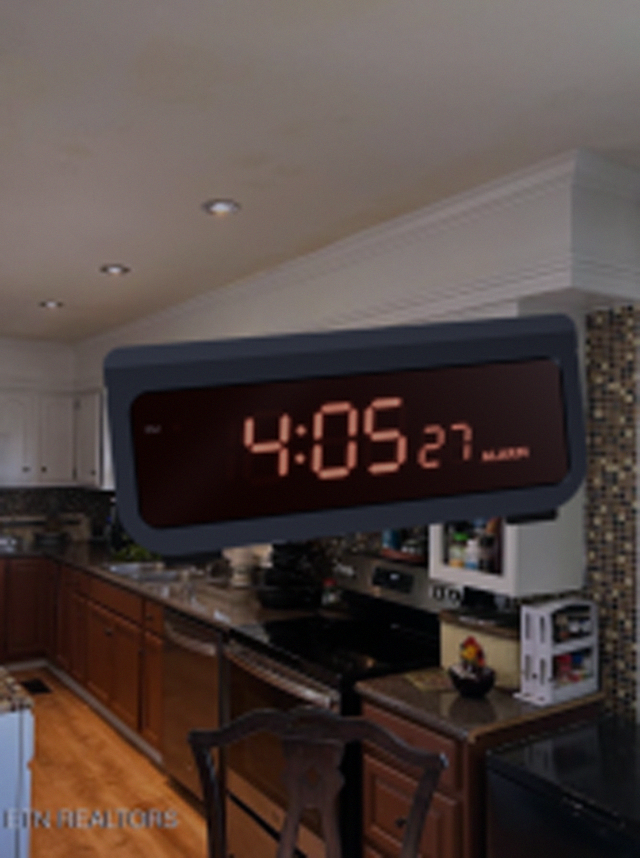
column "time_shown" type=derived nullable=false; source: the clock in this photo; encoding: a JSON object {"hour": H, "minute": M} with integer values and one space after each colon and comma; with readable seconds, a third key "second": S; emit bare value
{"hour": 4, "minute": 5, "second": 27}
